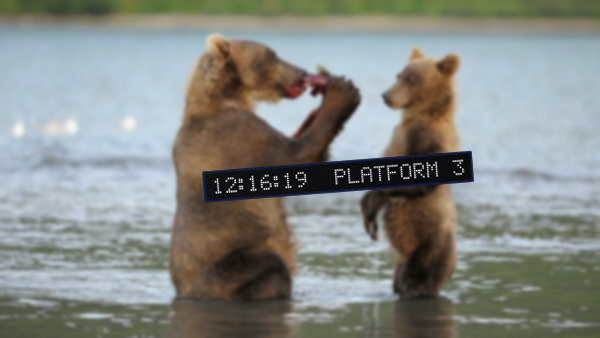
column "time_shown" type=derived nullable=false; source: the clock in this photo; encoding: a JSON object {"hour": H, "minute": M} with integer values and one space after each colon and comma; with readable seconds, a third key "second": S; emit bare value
{"hour": 12, "minute": 16, "second": 19}
